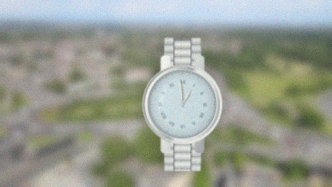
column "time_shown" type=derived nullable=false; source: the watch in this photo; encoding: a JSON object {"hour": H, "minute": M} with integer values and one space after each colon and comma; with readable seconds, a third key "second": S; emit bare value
{"hour": 12, "minute": 59}
